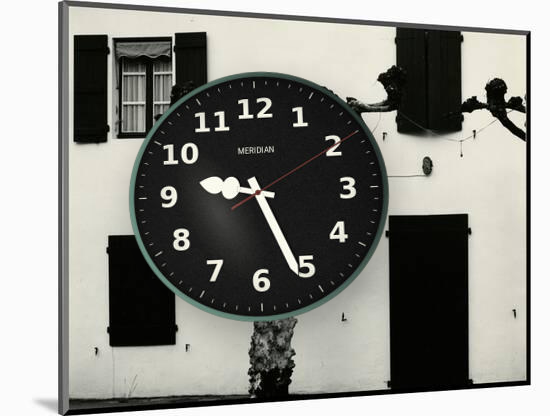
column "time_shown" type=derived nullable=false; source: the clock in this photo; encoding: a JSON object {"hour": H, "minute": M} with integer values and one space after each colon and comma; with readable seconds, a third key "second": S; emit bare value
{"hour": 9, "minute": 26, "second": 10}
